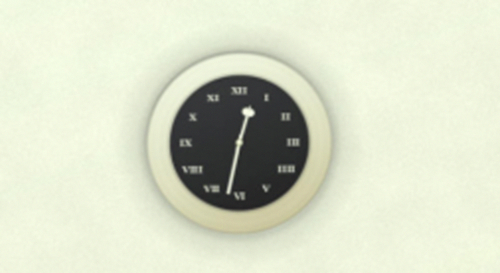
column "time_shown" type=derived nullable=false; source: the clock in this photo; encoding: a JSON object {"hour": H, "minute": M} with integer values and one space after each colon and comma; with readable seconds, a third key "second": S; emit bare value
{"hour": 12, "minute": 32}
